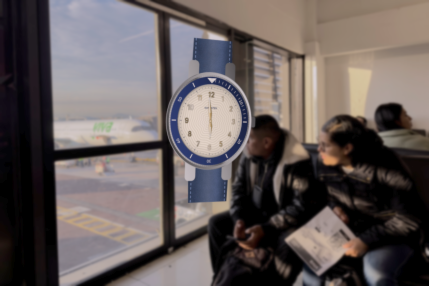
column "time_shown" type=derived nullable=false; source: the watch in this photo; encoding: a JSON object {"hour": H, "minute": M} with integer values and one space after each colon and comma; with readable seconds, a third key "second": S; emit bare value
{"hour": 5, "minute": 59}
